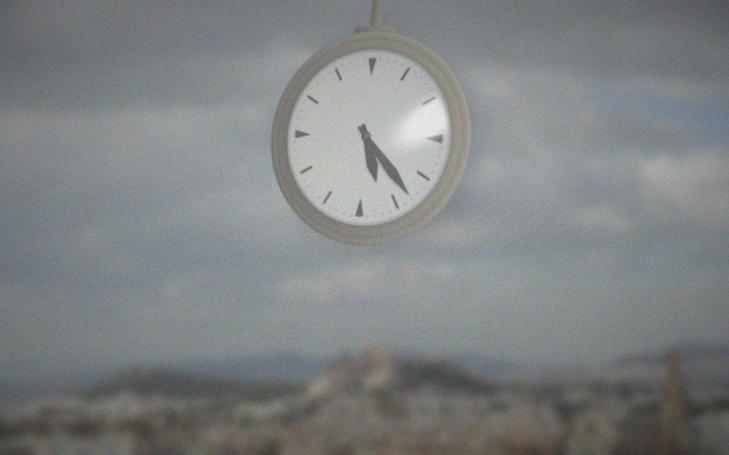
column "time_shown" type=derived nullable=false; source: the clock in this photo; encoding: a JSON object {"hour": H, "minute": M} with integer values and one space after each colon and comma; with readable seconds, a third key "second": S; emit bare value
{"hour": 5, "minute": 23}
